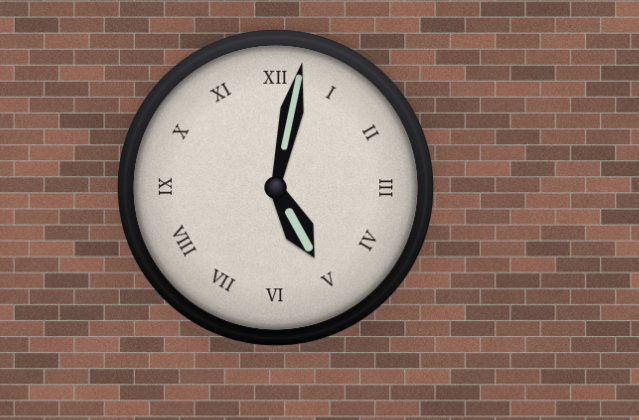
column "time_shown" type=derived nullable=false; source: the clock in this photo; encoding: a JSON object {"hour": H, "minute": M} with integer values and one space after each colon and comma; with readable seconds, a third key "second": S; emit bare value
{"hour": 5, "minute": 2}
